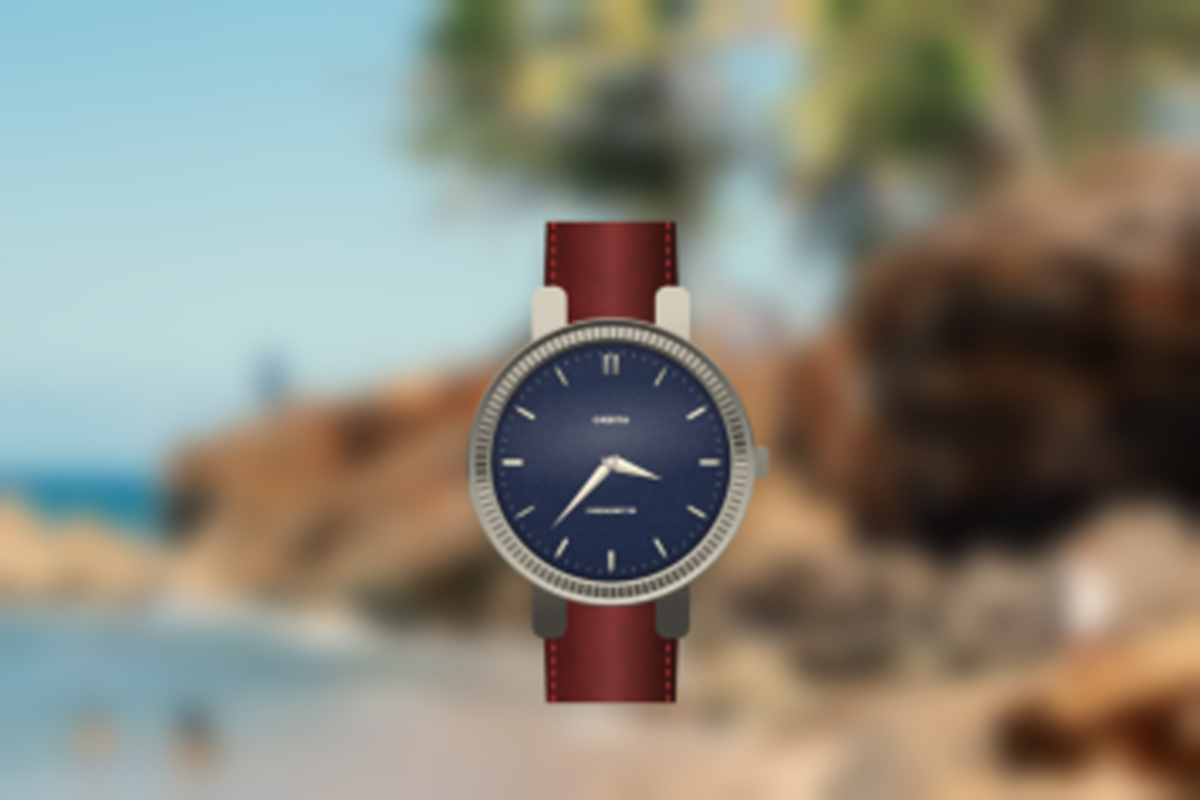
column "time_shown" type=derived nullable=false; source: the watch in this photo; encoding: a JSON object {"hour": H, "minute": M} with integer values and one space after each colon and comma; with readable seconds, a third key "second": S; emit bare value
{"hour": 3, "minute": 37}
